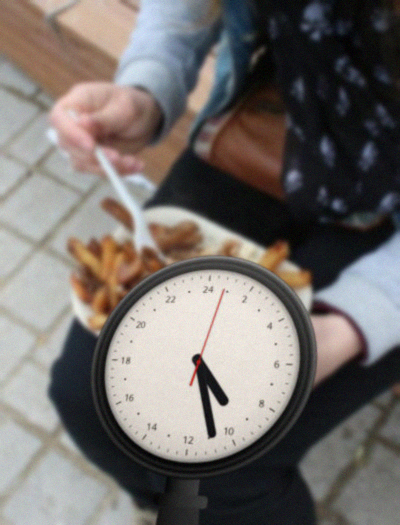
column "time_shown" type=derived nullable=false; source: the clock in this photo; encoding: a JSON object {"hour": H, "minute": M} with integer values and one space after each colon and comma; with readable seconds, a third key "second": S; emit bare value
{"hour": 9, "minute": 27, "second": 2}
